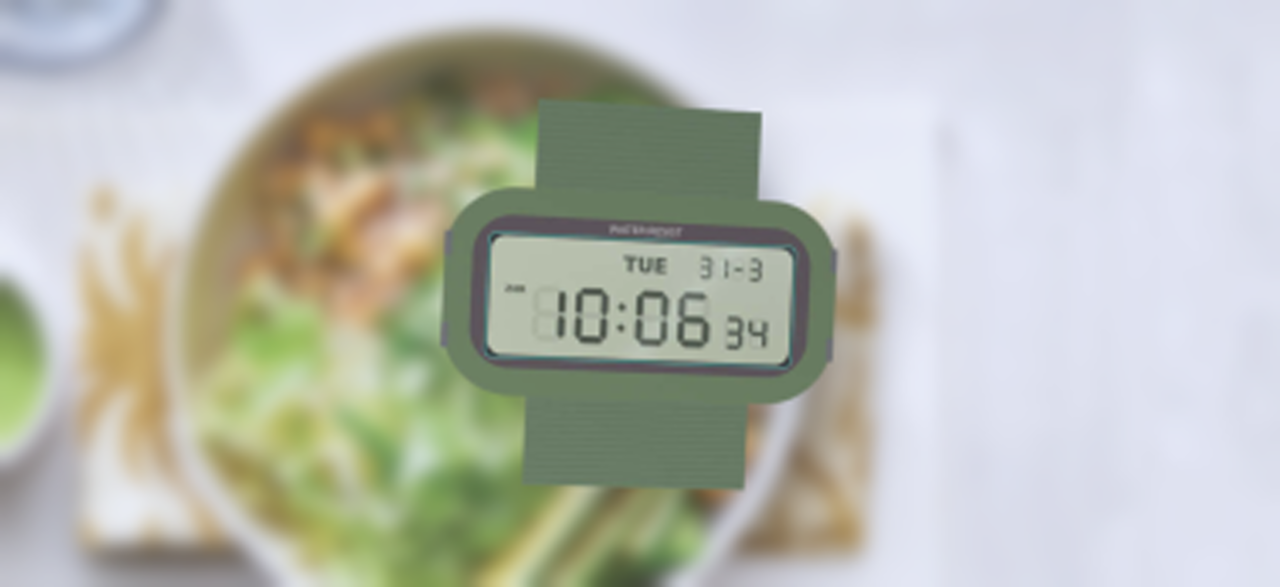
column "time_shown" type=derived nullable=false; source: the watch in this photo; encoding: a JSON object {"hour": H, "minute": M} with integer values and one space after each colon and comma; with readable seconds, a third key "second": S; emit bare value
{"hour": 10, "minute": 6, "second": 34}
